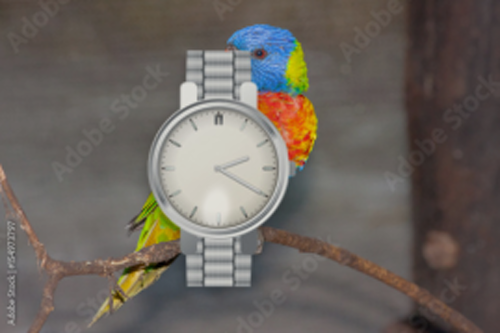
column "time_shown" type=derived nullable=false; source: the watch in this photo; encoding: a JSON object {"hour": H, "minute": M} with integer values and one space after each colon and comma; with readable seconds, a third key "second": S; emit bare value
{"hour": 2, "minute": 20}
